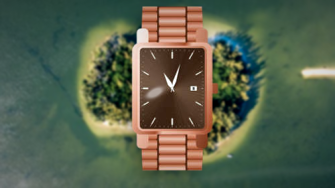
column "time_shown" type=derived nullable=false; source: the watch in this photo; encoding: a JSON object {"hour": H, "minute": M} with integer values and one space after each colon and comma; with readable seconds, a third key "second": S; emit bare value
{"hour": 11, "minute": 3}
